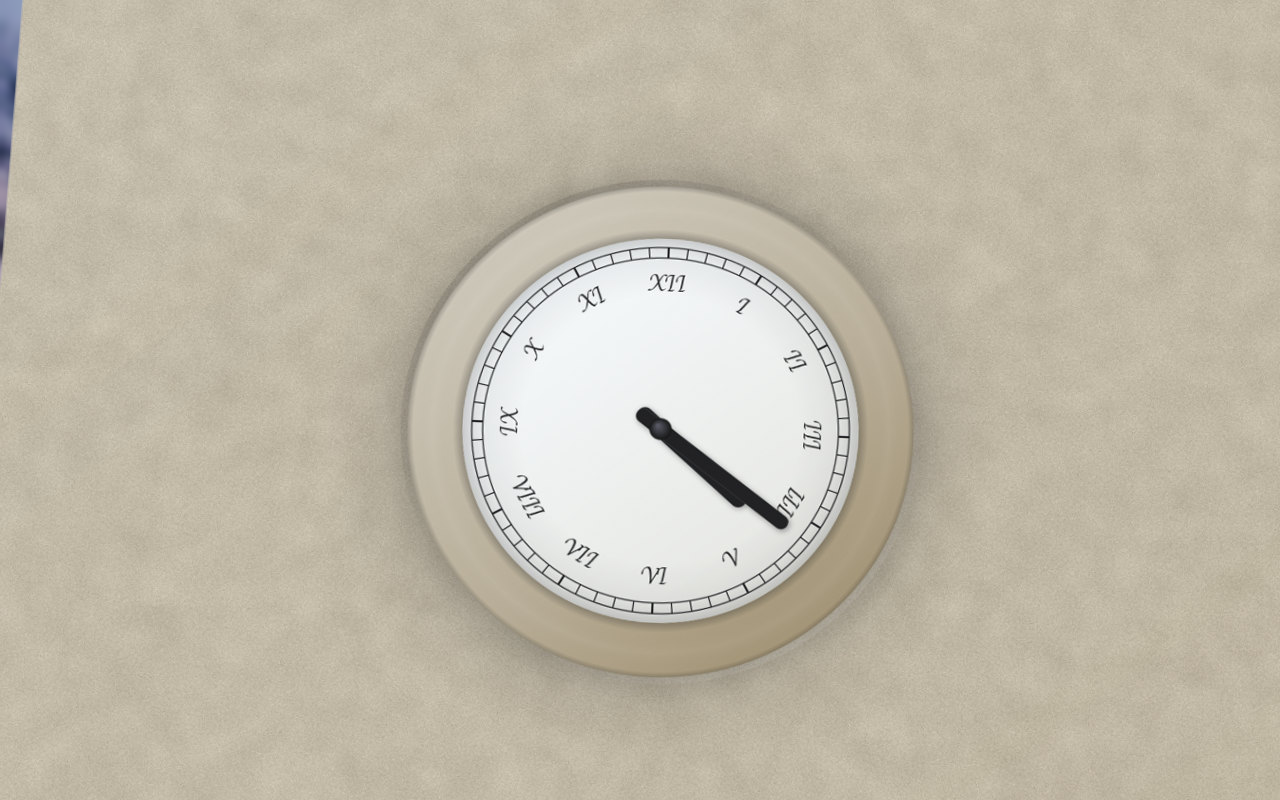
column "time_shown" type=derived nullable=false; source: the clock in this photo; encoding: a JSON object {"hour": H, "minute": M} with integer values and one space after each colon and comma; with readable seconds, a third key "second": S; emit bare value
{"hour": 4, "minute": 21}
